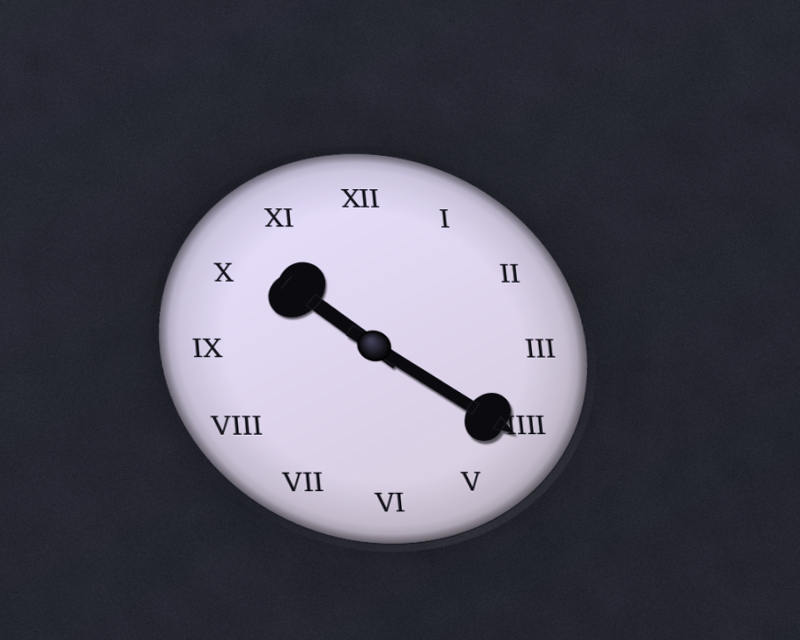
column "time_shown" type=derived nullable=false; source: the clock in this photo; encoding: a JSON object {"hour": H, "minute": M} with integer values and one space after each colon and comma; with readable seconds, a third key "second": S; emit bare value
{"hour": 10, "minute": 21}
